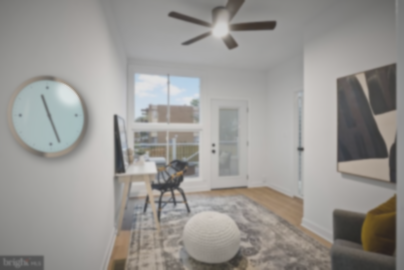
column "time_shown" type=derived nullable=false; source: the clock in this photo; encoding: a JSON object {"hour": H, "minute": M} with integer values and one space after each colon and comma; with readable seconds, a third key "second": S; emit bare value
{"hour": 11, "minute": 27}
